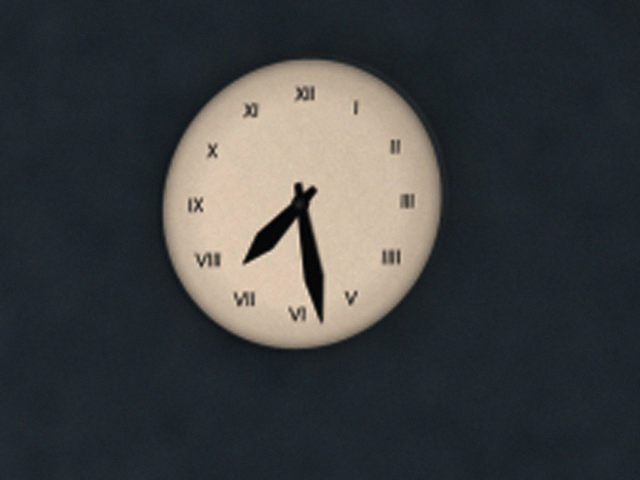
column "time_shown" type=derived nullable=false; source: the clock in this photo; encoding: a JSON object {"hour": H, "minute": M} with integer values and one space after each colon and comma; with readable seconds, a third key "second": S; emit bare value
{"hour": 7, "minute": 28}
